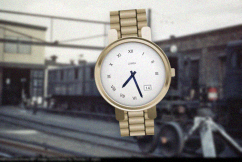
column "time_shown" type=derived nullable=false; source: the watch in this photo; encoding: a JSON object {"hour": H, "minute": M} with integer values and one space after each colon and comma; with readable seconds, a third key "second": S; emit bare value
{"hour": 7, "minute": 27}
